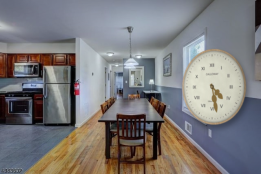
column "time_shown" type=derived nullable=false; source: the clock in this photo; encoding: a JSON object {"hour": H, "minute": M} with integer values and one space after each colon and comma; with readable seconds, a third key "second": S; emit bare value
{"hour": 4, "minute": 28}
